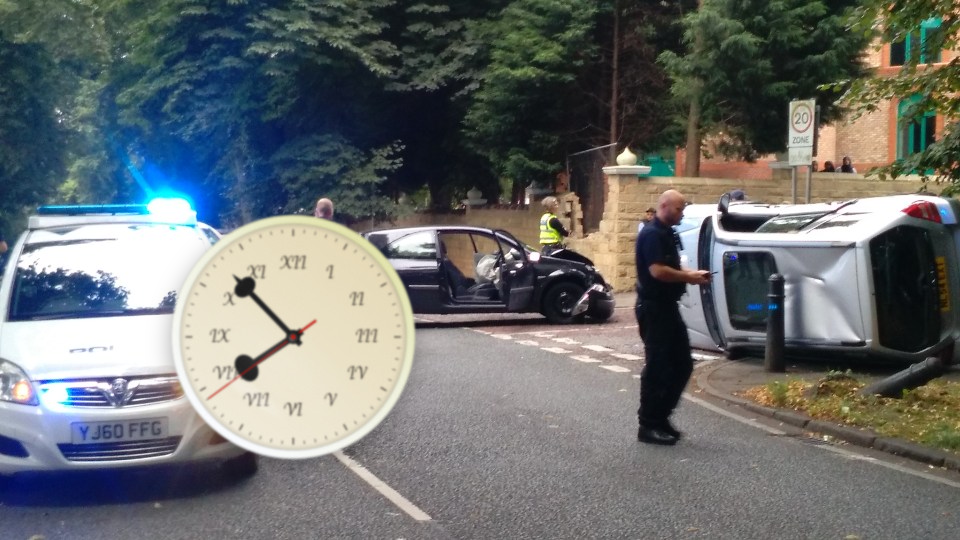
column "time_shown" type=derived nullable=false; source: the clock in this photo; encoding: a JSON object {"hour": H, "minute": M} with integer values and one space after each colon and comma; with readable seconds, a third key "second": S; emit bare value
{"hour": 7, "minute": 52, "second": 39}
